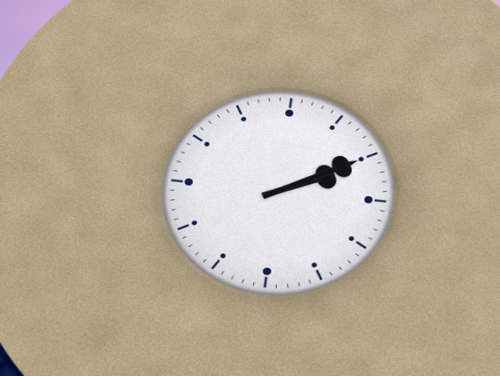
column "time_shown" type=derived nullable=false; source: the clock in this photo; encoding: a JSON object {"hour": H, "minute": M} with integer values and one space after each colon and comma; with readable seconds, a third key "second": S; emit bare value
{"hour": 2, "minute": 10}
